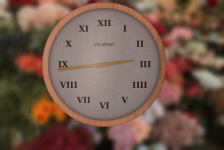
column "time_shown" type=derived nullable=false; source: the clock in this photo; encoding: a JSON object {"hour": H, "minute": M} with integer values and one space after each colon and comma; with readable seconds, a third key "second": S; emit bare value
{"hour": 2, "minute": 44}
